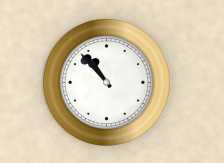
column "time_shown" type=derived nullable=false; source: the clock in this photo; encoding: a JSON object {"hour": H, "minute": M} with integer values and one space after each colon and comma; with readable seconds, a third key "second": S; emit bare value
{"hour": 10, "minute": 53}
